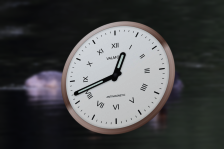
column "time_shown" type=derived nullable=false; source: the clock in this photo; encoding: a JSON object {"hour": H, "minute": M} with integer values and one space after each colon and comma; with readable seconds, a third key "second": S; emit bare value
{"hour": 12, "minute": 42}
